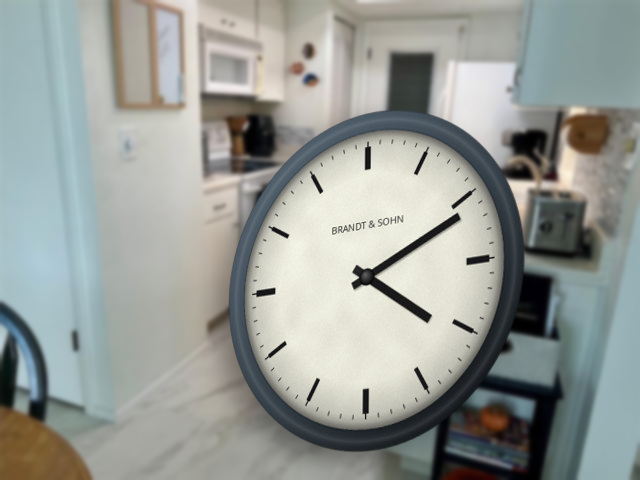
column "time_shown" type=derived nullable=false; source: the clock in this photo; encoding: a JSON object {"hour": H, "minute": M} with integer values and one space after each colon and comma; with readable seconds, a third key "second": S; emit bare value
{"hour": 4, "minute": 11}
